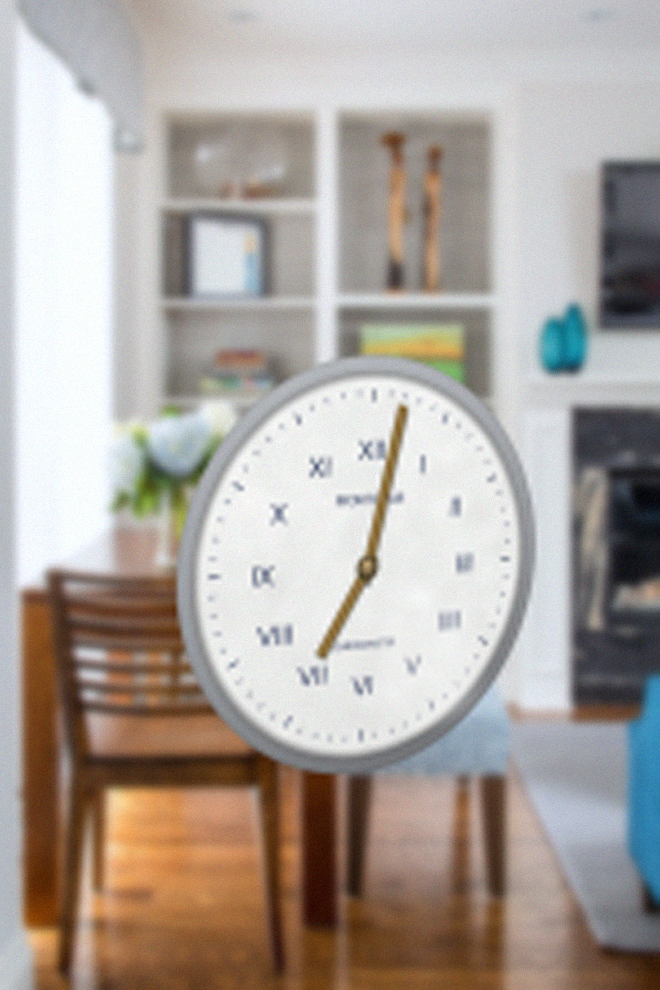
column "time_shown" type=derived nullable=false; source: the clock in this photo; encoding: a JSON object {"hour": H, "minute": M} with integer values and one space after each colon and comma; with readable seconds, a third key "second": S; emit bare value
{"hour": 7, "minute": 2}
